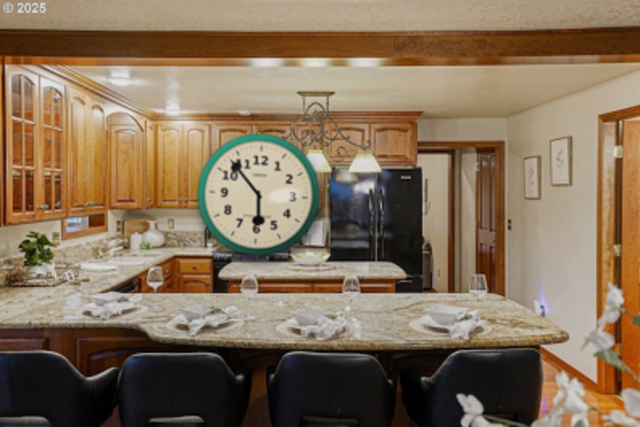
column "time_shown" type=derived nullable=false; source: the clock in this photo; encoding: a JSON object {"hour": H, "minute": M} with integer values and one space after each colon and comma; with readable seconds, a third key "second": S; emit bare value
{"hour": 5, "minute": 53}
